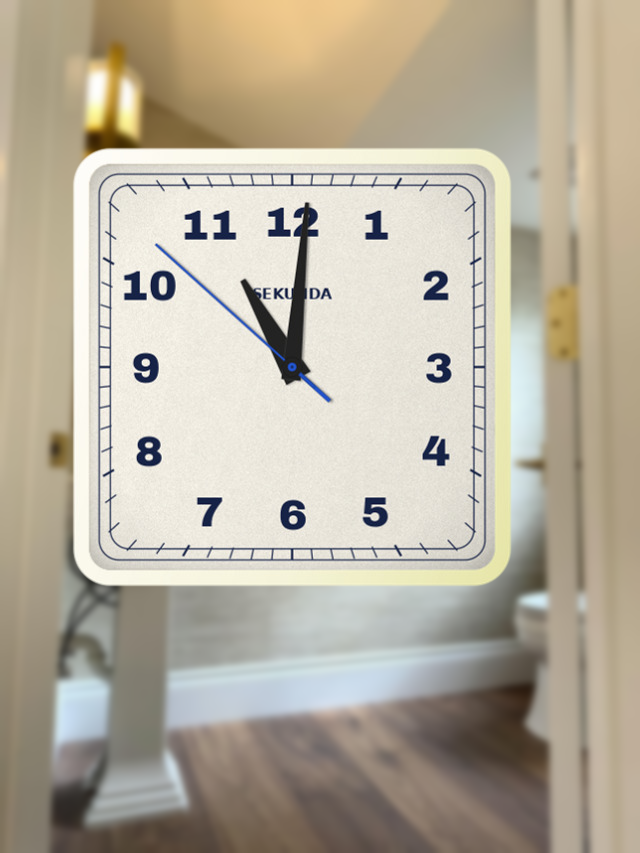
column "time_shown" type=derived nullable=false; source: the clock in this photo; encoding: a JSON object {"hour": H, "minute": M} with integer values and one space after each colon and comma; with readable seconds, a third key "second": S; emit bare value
{"hour": 11, "minute": 0, "second": 52}
